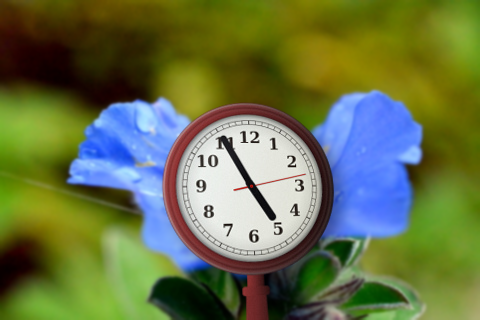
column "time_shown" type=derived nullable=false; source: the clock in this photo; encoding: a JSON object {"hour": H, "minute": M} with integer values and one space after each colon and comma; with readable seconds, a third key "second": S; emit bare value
{"hour": 4, "minute": 55, "second": 13}
